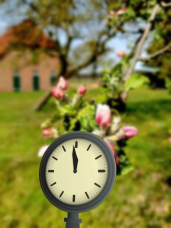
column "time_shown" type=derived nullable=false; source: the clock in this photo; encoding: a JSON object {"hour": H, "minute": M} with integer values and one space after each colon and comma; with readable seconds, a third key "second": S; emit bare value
{"hour": 11, "minute": 59}
